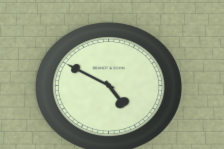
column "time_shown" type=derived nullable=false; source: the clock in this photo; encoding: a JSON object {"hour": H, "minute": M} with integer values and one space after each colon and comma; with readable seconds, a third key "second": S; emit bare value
{"hour": 4, "minute": 50}
